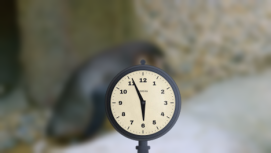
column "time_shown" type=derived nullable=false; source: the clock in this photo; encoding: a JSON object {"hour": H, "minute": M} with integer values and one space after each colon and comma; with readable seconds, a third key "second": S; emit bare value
{"hour": 5, "minute": 56}
